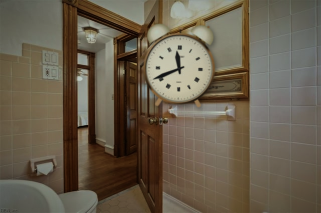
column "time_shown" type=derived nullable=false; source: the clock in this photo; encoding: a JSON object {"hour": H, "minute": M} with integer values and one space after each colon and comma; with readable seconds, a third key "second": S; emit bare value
{"hour": 11, "minute": 41}
